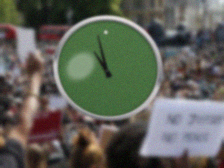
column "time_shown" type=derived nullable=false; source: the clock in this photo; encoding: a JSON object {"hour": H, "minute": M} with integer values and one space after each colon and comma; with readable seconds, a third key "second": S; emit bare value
{"hour": 10, "minute": 58}
